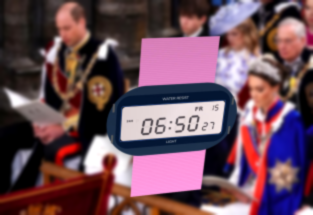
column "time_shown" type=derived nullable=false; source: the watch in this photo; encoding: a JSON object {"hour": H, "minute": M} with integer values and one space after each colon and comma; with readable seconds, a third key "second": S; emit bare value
{"hour": 6, "minute": 50}
